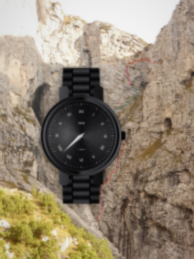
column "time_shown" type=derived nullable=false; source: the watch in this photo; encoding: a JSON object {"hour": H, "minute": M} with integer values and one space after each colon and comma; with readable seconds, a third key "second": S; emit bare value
{"hour": 7, "minute": 38}
